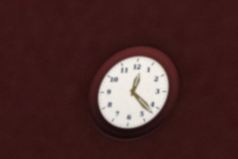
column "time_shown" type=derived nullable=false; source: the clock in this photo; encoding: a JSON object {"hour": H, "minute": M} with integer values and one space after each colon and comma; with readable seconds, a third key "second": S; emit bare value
{"hour": 12, "minute": 22}
